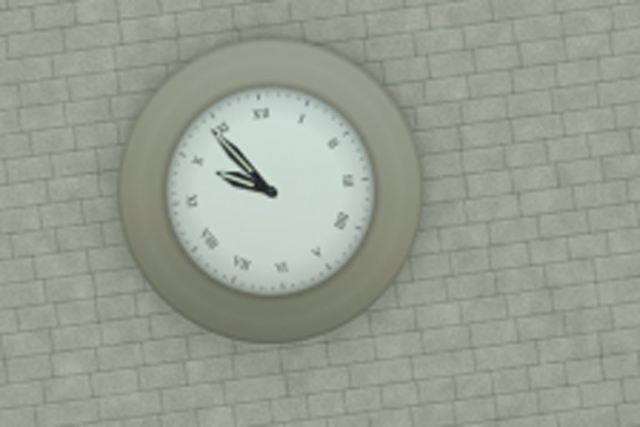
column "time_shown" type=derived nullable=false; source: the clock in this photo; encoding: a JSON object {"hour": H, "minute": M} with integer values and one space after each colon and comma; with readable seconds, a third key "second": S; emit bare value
{"hour": 9, "minute": 54}
